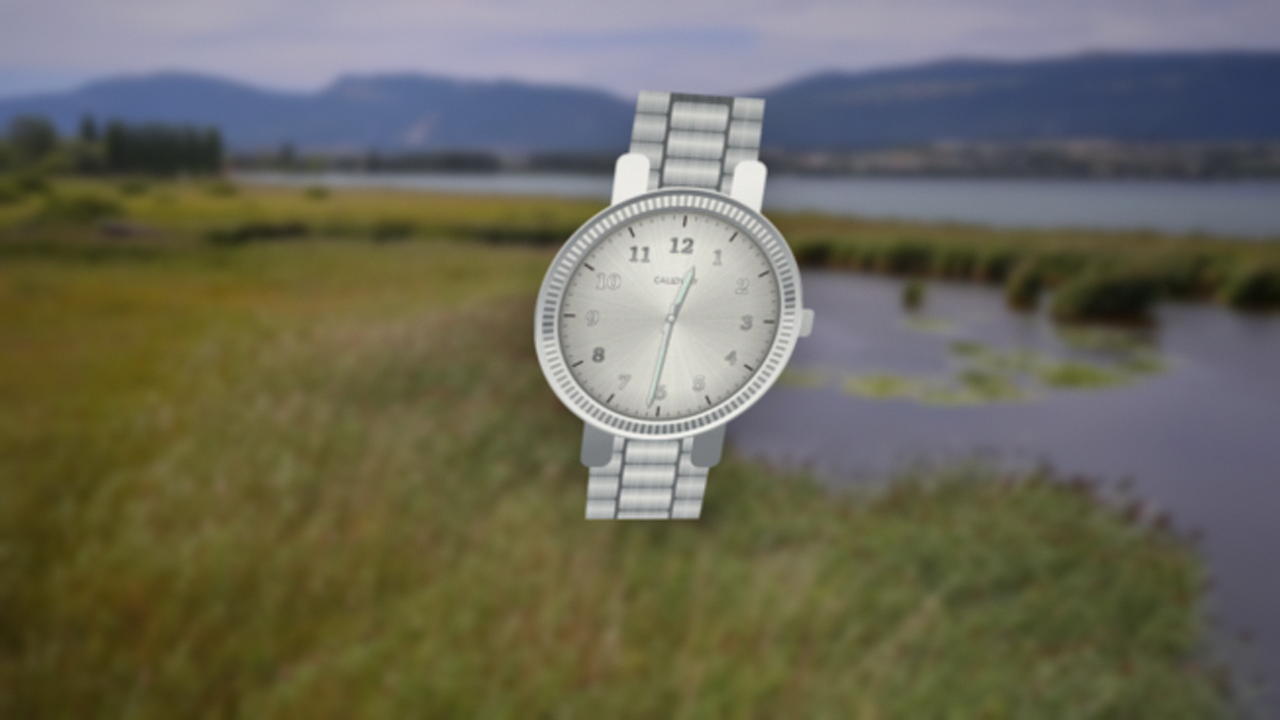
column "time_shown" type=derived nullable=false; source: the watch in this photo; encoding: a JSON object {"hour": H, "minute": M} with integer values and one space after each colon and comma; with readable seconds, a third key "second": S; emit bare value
{"hour": 12, "minute": 31}
